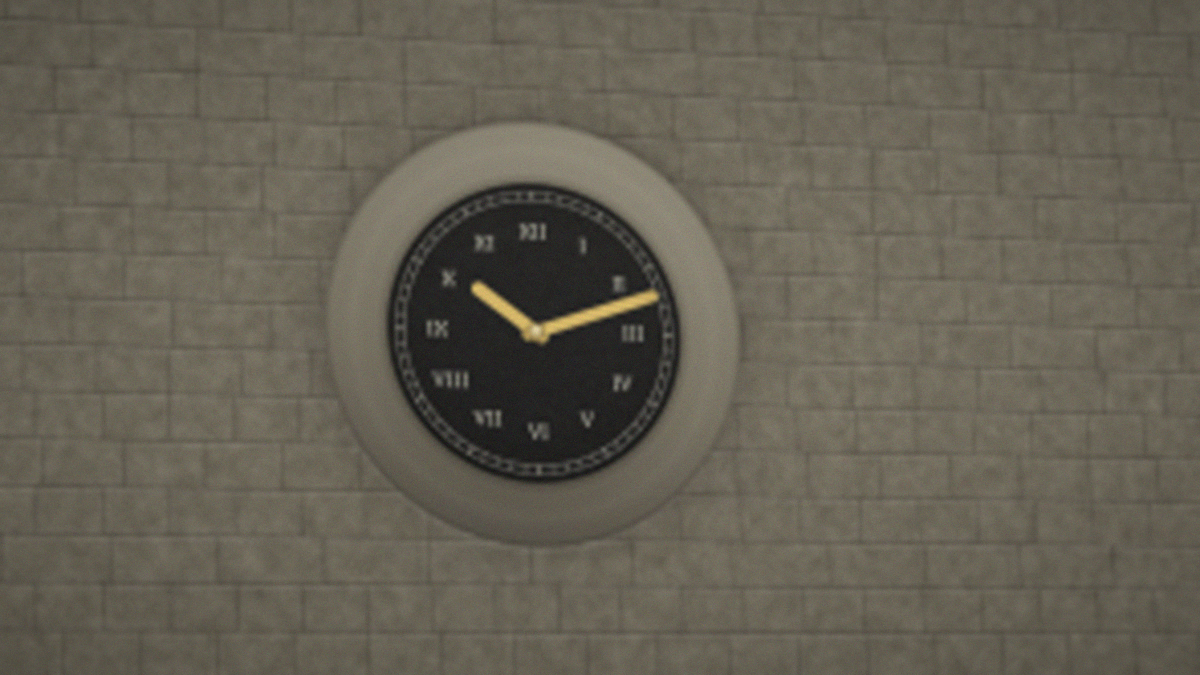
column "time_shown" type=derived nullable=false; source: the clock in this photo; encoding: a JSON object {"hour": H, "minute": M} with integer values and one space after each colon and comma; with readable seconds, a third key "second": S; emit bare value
{"hour": 10, "minute": 12}
